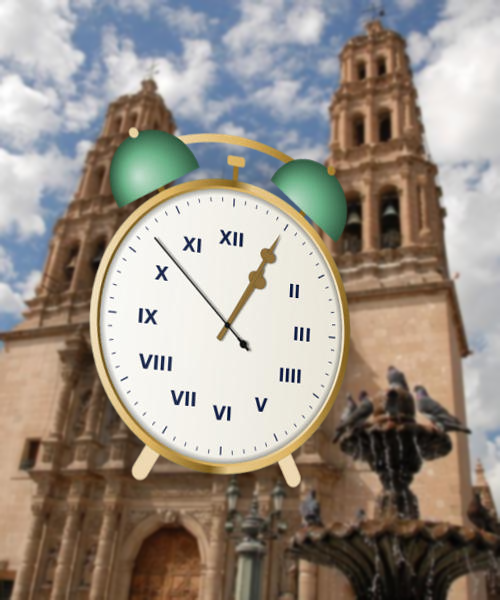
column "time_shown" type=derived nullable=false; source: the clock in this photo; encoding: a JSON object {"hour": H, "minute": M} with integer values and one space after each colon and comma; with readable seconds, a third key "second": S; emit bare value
{"hour": 1, "minute": 4, "second": 52}
